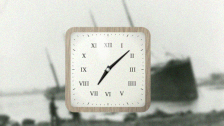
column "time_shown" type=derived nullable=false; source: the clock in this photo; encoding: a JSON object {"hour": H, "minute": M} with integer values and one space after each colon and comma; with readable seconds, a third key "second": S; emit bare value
{"hour": 7, "minute": 8}
